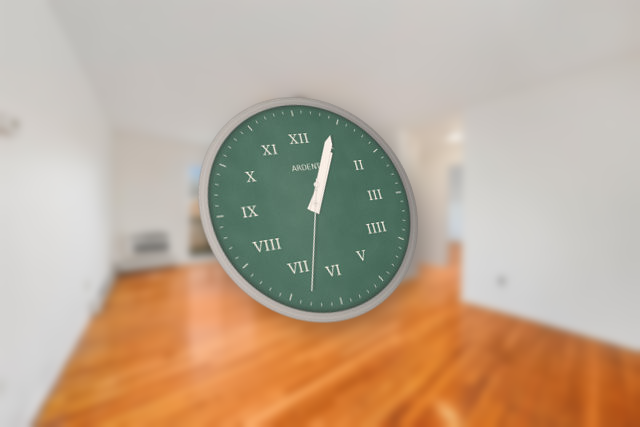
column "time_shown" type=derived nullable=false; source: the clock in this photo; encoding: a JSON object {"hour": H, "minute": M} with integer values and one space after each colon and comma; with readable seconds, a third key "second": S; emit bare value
{"hour": 1, "minute": 4, "second": 33}
